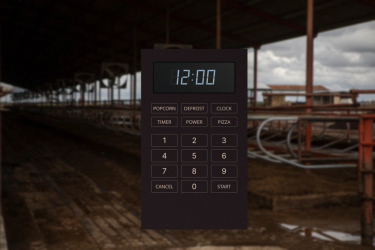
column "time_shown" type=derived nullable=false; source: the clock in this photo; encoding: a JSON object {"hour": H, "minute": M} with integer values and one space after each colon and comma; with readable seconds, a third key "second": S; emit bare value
{"hour": 12, "minute": 0}
